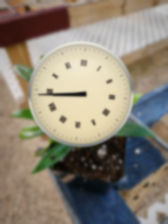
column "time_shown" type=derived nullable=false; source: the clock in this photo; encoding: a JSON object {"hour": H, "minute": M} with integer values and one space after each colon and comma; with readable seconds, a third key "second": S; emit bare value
{"hour": 8, "minute": 44}
